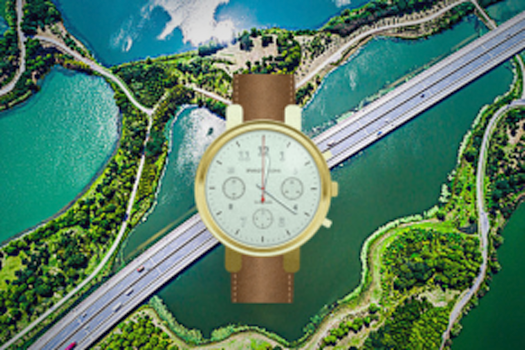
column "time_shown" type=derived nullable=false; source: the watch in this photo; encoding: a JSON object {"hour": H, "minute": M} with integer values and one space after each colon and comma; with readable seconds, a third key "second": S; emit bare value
{"hour": 12, "minute": 21}
